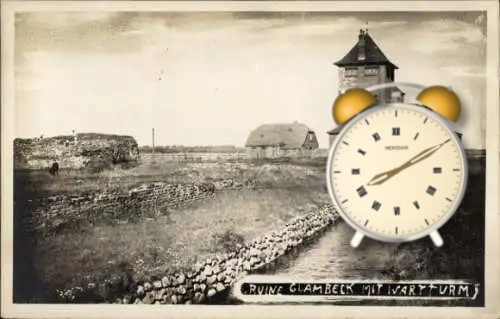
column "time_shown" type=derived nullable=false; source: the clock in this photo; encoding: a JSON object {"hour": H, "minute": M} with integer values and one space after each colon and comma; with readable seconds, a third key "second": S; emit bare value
{"hour": 8, "minute": 10}
